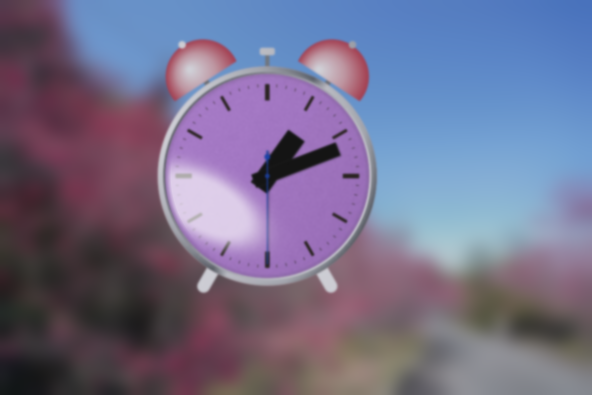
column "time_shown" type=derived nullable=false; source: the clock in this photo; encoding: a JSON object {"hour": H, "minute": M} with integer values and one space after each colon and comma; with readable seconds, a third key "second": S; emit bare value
{"hour": 1, "minute": 11, "second": 30}
